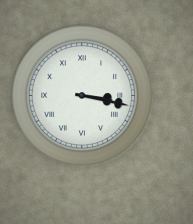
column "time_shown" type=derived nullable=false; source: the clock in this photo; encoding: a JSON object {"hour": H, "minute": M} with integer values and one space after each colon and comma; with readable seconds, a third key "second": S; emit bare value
{"hour": 3, "minute": 17}
